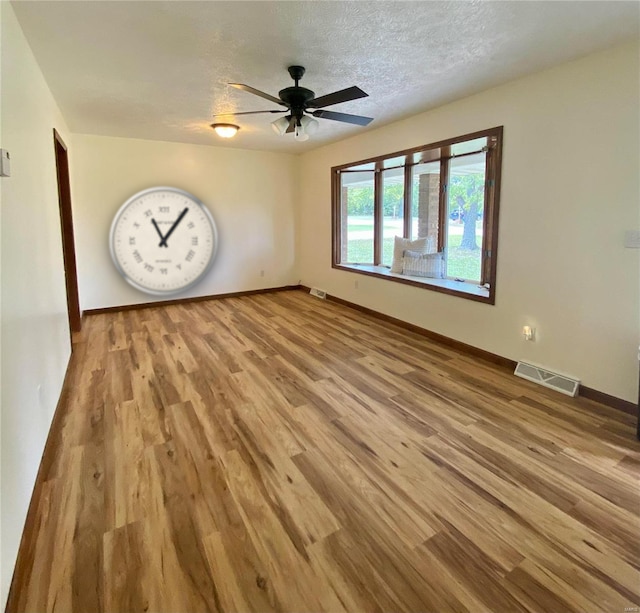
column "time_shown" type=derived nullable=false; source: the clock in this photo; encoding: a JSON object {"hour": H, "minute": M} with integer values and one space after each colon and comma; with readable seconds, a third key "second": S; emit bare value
{"hour": 11, "minute": 6}
